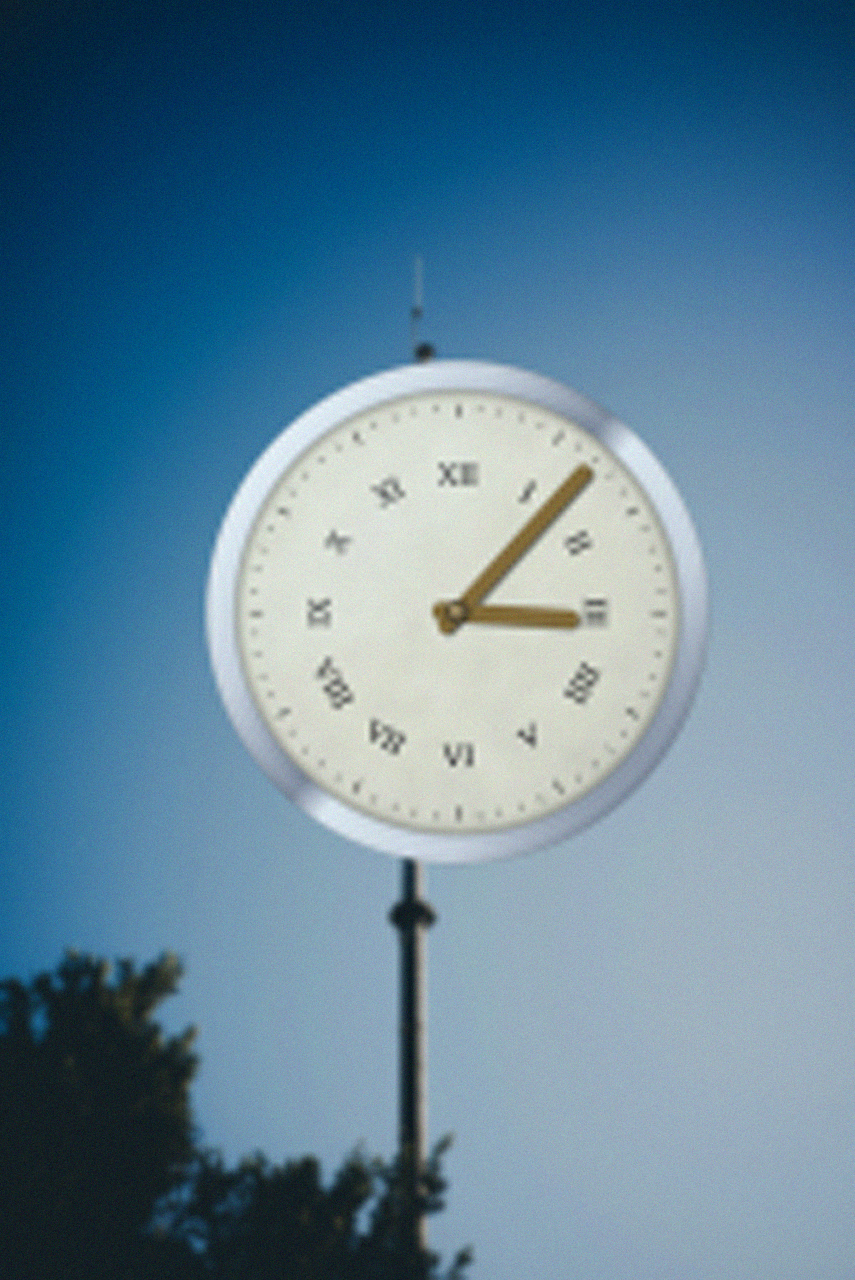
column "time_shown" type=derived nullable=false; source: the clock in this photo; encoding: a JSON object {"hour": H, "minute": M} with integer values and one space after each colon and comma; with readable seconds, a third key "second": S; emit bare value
{"hour": 3, "minute": 7}
